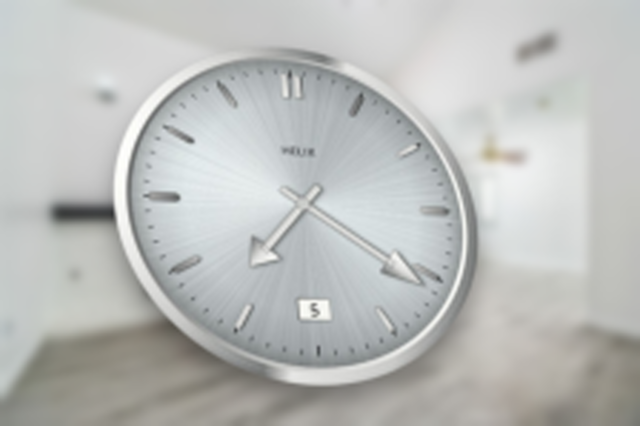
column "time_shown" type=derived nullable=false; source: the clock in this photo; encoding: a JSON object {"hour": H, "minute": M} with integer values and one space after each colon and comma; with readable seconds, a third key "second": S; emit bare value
{"hour": 7, "minute": 21}
